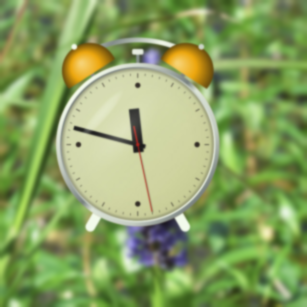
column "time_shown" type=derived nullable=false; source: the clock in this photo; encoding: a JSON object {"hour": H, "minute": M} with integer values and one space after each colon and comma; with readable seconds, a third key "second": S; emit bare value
{"hour": 11, "minute": 47, "second": 28}
